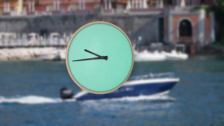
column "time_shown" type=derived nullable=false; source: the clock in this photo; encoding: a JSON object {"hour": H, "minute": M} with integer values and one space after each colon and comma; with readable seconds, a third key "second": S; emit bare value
{"hour": 9, "minute": 44}
